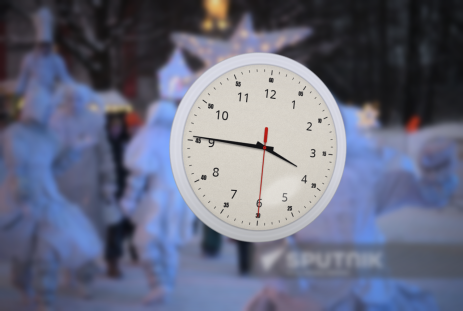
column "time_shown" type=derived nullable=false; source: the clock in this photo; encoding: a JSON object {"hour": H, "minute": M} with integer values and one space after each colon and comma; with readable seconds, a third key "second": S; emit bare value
{"hour": 3, "minute": 45, "second": 30}
